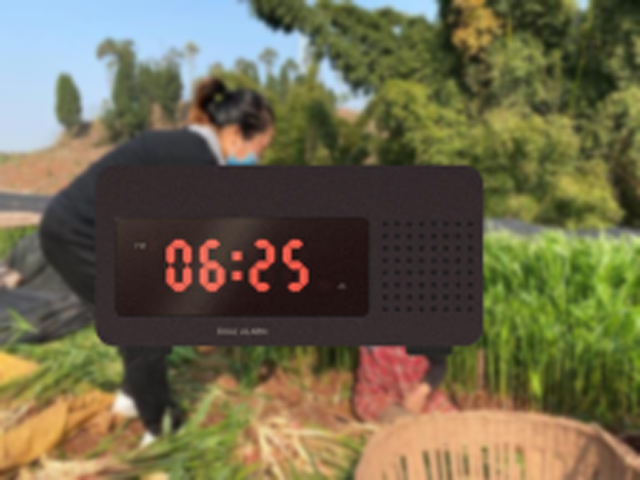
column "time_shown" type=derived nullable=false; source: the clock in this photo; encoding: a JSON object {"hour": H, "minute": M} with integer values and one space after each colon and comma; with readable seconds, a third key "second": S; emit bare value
{"hour": 6, "minute": 25}
